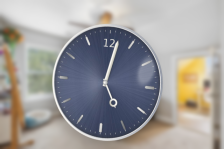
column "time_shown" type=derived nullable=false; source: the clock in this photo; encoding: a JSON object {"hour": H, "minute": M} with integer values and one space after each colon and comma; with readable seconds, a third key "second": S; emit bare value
{"hour": 5, "minute": 2}
